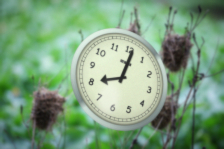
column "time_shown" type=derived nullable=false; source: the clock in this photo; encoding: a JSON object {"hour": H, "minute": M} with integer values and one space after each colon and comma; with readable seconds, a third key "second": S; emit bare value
{"hour": 8, "minute": 1}
